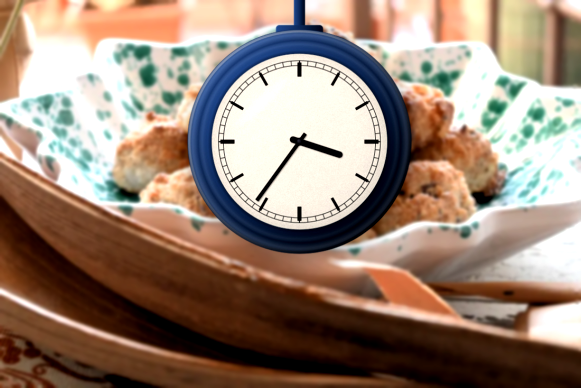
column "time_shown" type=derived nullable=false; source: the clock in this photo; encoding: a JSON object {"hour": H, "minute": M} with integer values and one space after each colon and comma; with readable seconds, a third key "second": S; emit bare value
{"hour": 3, "minute": 36}
